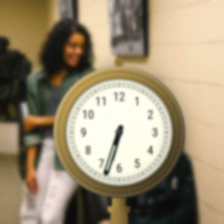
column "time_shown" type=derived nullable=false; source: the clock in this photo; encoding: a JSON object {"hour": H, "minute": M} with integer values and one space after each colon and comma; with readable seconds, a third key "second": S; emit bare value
{"hour": 6, "minute": 33}
